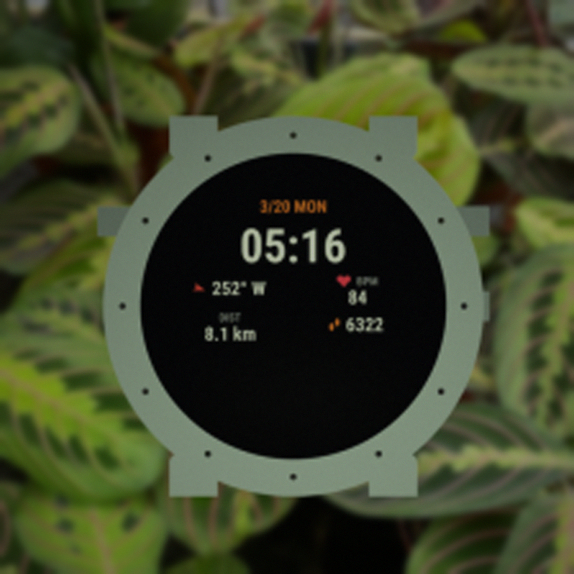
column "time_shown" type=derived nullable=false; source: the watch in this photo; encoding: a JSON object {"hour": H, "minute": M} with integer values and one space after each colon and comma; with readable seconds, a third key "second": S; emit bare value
{"hour": 5, "minute": 16}
